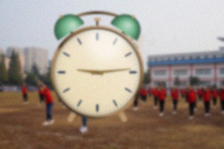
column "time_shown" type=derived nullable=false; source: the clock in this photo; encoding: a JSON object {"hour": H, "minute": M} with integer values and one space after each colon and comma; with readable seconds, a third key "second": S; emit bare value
{"hour": 9, "minute": 14}
